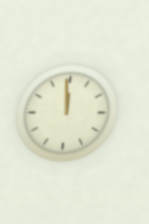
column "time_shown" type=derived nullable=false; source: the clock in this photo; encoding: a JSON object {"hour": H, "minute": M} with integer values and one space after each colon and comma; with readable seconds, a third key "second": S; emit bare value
{"hour": 11, "minute": 59}
